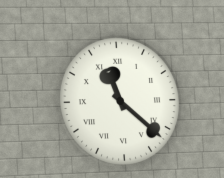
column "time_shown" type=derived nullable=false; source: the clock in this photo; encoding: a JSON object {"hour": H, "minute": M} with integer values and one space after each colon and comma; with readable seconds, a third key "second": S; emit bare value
{"hour": 11, "minute": 22}
